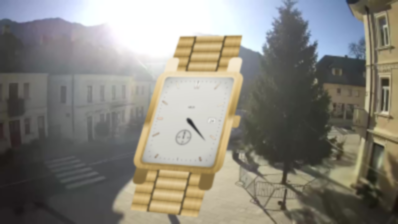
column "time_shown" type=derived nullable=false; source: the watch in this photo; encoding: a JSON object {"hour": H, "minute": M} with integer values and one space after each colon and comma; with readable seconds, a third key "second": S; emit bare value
{"hour": 4, "minute": 22}
